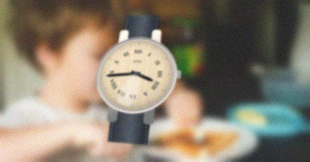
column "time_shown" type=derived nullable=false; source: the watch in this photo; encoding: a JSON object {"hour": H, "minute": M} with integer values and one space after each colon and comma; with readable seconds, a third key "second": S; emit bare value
{"hour": 3, "minute": 44}
